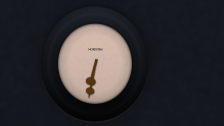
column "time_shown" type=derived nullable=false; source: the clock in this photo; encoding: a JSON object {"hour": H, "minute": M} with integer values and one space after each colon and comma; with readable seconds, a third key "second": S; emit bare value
{"hour": 6, "minute": 32}
